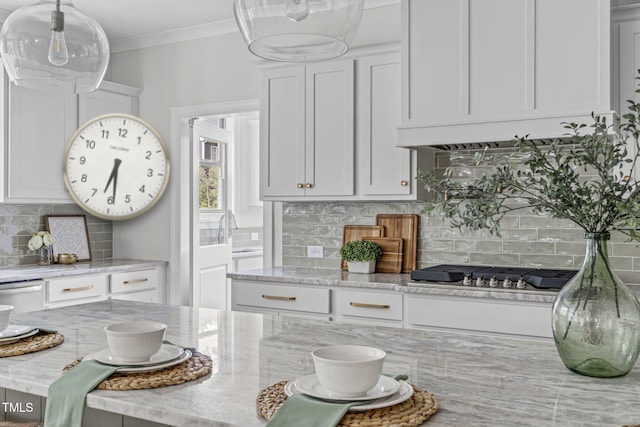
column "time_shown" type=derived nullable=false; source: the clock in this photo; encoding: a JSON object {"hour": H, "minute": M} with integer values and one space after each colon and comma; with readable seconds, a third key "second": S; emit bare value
{"hour": 6, "minute": 29}
